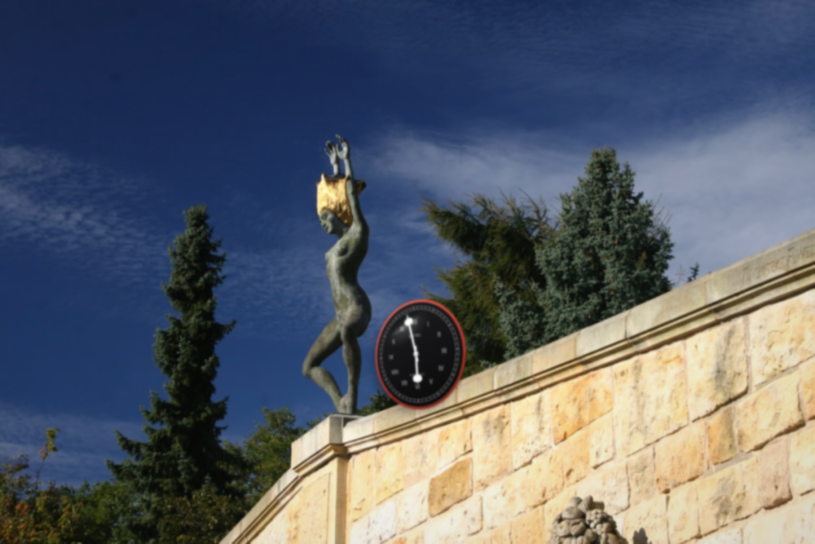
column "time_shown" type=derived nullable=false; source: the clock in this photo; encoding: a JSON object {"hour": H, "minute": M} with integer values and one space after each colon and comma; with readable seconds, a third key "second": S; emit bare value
{"hour": 5, "minute": 58}
